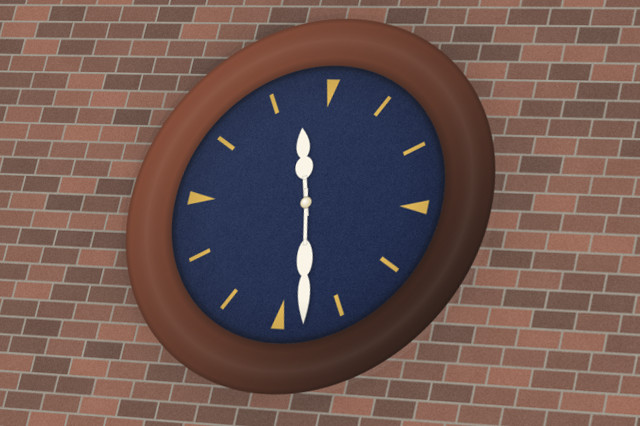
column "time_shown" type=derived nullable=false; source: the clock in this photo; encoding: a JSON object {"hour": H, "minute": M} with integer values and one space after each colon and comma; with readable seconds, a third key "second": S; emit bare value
{"hour": 11, "minute": 28}
